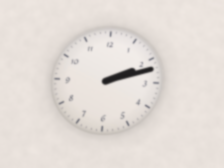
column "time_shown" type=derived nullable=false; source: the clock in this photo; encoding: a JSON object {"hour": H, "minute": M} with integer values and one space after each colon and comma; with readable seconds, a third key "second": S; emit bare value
{"hour": 2, "minute": 12}
